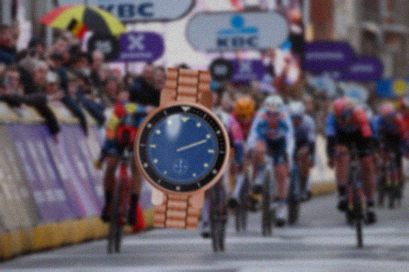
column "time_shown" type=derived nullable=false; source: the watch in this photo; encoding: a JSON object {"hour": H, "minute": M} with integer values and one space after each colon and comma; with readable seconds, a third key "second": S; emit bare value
{"hour": 2, "minute": 11}
